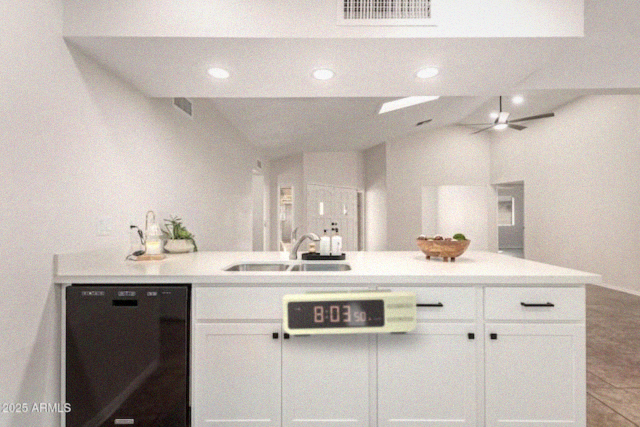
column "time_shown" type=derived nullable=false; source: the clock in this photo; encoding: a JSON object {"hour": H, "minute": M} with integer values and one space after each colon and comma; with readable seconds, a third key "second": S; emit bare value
{"hour": 8, "minute": 3}
